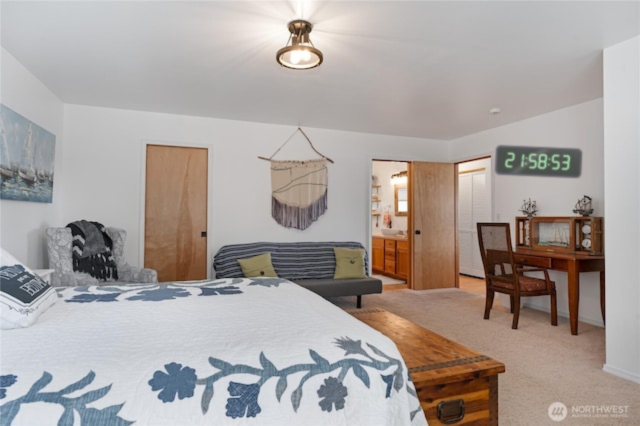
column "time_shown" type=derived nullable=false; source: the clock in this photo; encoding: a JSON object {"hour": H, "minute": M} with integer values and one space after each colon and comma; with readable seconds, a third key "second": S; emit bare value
{"hour": 21, "minute": 58, "second": 53}
